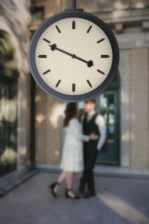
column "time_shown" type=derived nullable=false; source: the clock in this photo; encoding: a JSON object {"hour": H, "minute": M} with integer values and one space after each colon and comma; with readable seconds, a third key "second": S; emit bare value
{"hour": 3, "minute": 49}
